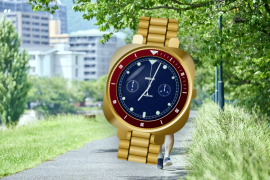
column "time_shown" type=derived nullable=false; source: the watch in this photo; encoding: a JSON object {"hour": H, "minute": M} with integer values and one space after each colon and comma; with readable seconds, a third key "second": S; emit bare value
{"hour": 7, "minute": 3}
